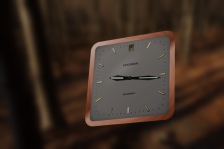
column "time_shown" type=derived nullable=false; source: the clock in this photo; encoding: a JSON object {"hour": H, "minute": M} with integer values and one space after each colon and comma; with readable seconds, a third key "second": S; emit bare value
{"hour": 9, "minute": 16}
